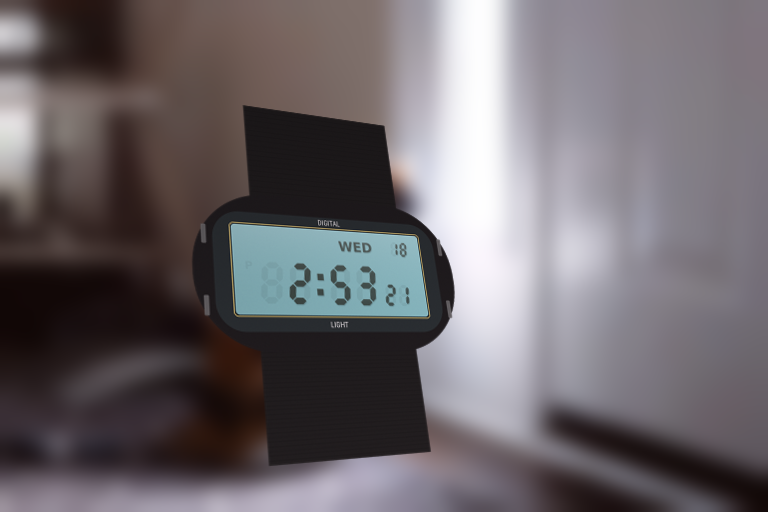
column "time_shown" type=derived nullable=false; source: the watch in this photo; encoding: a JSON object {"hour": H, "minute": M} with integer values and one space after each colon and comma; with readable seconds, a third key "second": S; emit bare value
{"hour": 2, "minute": 53, "second": 21}
